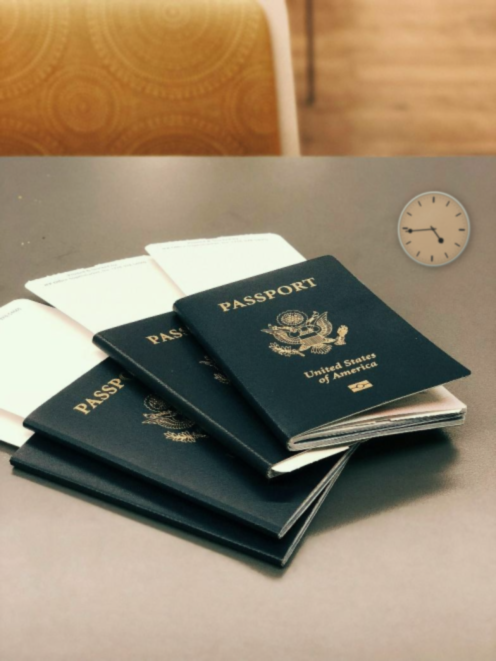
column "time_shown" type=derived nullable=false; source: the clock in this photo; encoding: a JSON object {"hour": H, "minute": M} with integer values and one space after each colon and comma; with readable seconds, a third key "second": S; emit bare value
{"hour": 4, "minute": 44}
